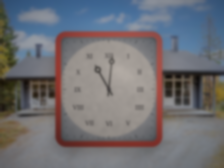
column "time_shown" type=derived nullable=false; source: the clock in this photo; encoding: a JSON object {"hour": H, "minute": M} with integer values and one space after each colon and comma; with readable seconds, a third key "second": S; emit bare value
{"hour": 11, "minute": 1}
